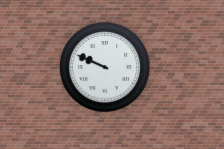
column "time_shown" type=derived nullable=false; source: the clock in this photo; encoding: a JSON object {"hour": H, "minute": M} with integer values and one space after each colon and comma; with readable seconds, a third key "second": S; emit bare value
{"hour": 9, "minute": 49}
